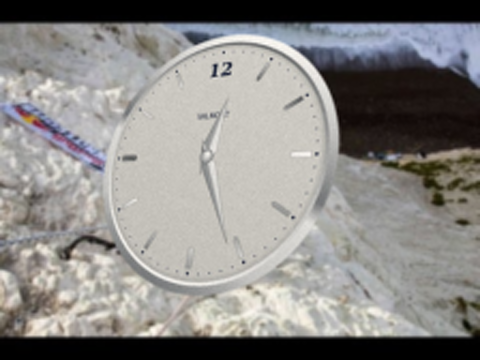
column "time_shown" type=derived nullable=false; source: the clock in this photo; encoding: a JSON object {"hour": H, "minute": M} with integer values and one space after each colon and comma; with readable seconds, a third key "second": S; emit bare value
{"hour": 12, "minute": 26}
